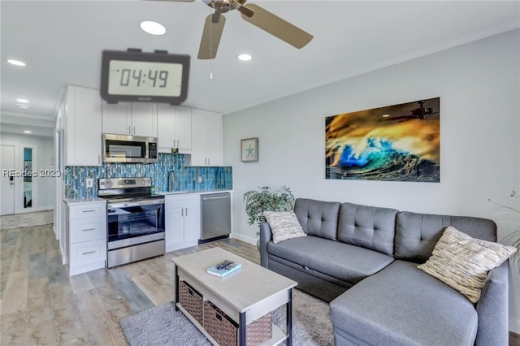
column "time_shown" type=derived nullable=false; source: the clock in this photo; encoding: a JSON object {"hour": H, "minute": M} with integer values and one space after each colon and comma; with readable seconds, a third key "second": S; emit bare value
{"hour": 4, "minute": 49}
